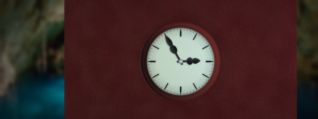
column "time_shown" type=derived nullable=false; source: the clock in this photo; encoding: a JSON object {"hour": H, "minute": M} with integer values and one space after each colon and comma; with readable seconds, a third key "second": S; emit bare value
{"hour": 2, "minute": 55}
